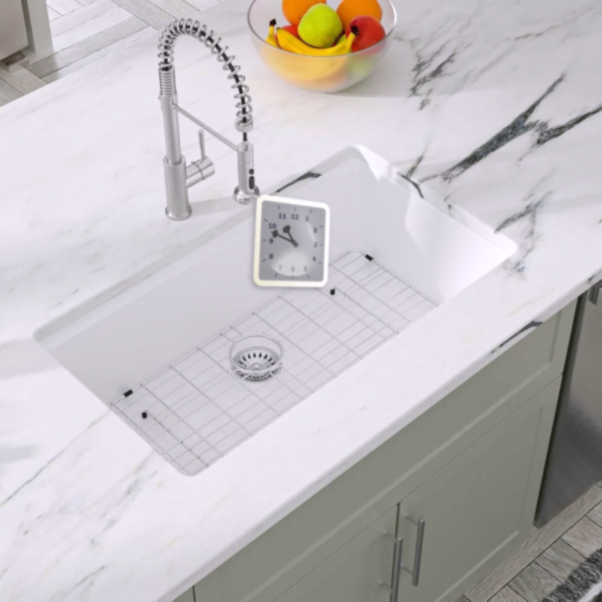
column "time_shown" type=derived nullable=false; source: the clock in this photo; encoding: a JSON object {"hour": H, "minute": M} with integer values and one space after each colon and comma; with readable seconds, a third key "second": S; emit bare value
{"hour": 10, "minute": 48}
